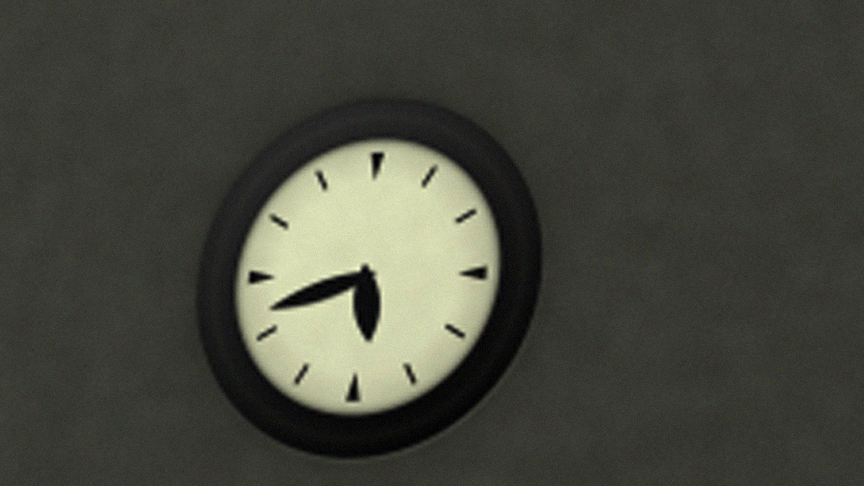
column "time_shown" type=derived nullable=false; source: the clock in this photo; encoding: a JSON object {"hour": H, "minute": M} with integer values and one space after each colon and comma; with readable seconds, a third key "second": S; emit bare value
{"hour": 5, "minute": 42}
